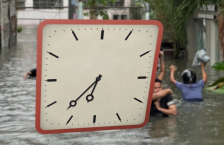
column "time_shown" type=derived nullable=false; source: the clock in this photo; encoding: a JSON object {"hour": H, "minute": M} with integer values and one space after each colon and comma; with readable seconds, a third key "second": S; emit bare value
{"hour": 6, "minute": 37}
